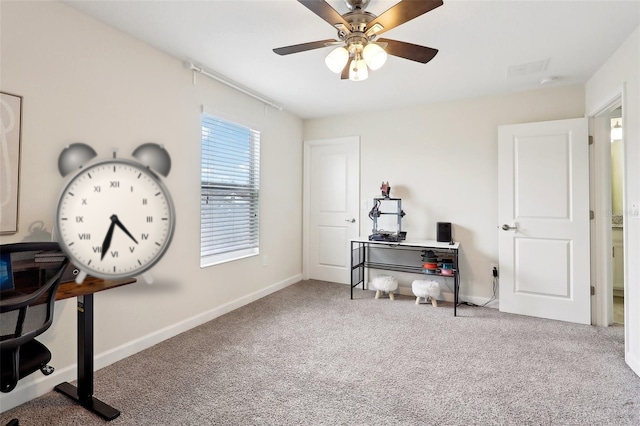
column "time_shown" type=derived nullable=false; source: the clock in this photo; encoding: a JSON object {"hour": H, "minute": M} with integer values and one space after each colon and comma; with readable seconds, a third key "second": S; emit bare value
{"hour": 4, "minute": 33}
